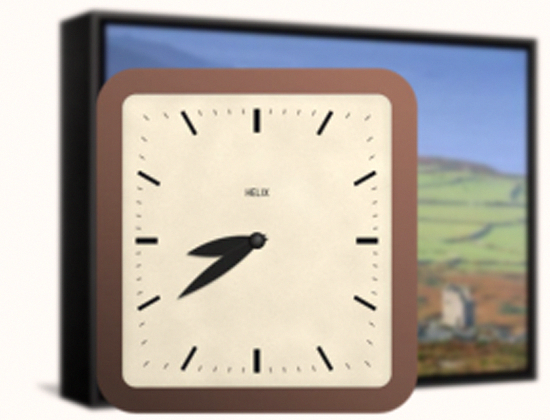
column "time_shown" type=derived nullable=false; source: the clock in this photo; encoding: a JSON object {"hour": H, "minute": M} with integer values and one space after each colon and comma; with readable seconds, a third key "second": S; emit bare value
{"hour": 8, "minute": 39}
